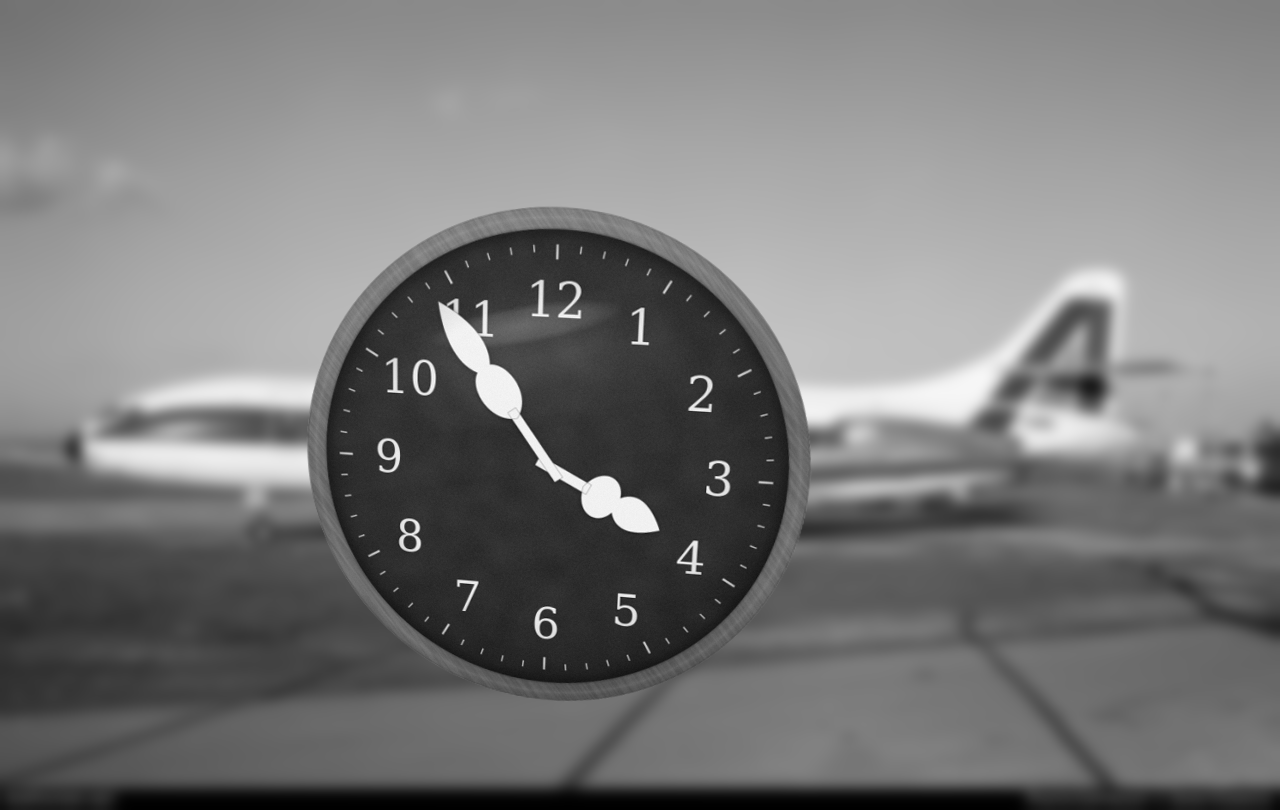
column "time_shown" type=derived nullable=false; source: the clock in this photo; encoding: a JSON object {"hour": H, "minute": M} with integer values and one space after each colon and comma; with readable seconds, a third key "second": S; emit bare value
{"hour": 3, "minute": 54}
